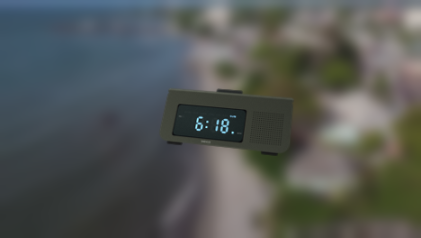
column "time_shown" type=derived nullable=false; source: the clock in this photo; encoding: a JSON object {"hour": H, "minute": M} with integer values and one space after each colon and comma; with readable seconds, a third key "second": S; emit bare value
{"hour": 6, "minute": 18}
